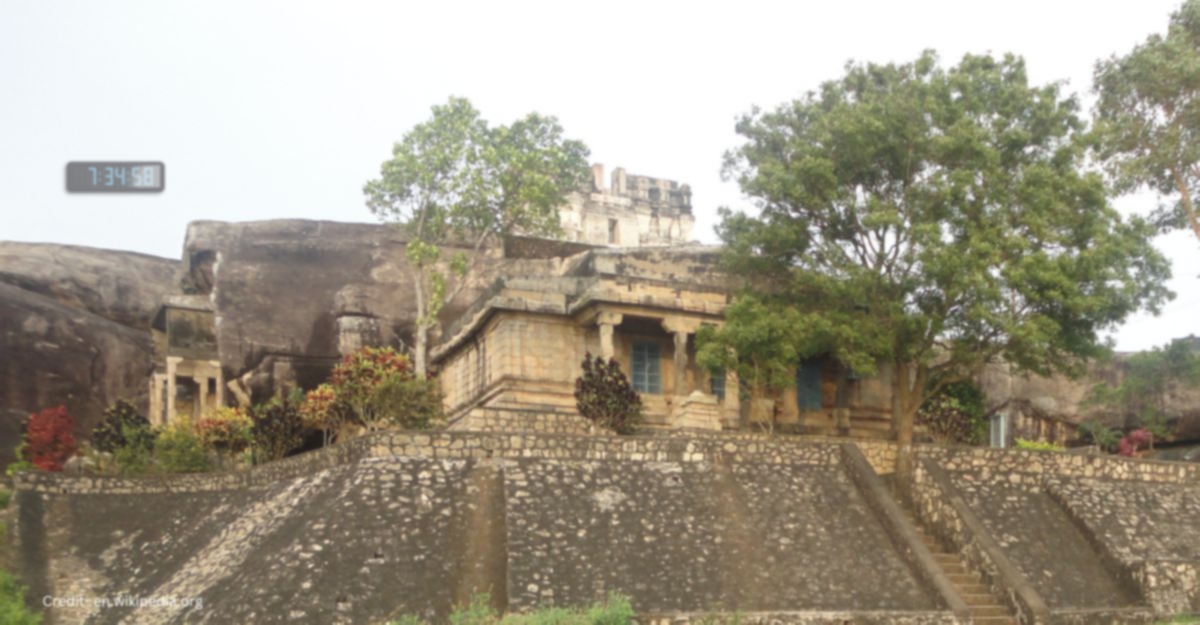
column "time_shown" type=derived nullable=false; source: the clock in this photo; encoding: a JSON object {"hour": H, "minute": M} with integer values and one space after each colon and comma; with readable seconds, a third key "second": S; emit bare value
{"hour": 7, "minute": 34, "second": 58}
